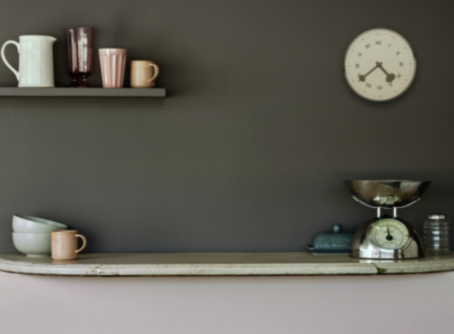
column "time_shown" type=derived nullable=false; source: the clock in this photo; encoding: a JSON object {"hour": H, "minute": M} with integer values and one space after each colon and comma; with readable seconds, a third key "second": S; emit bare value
{"hour": 4, "minute": 39}
